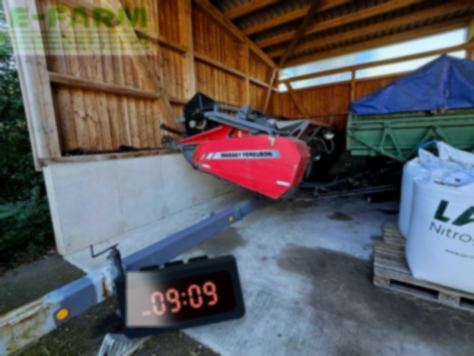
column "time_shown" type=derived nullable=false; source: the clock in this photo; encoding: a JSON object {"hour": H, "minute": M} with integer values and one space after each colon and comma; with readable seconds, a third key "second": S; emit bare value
{"hour": 9, "minute": 9}
